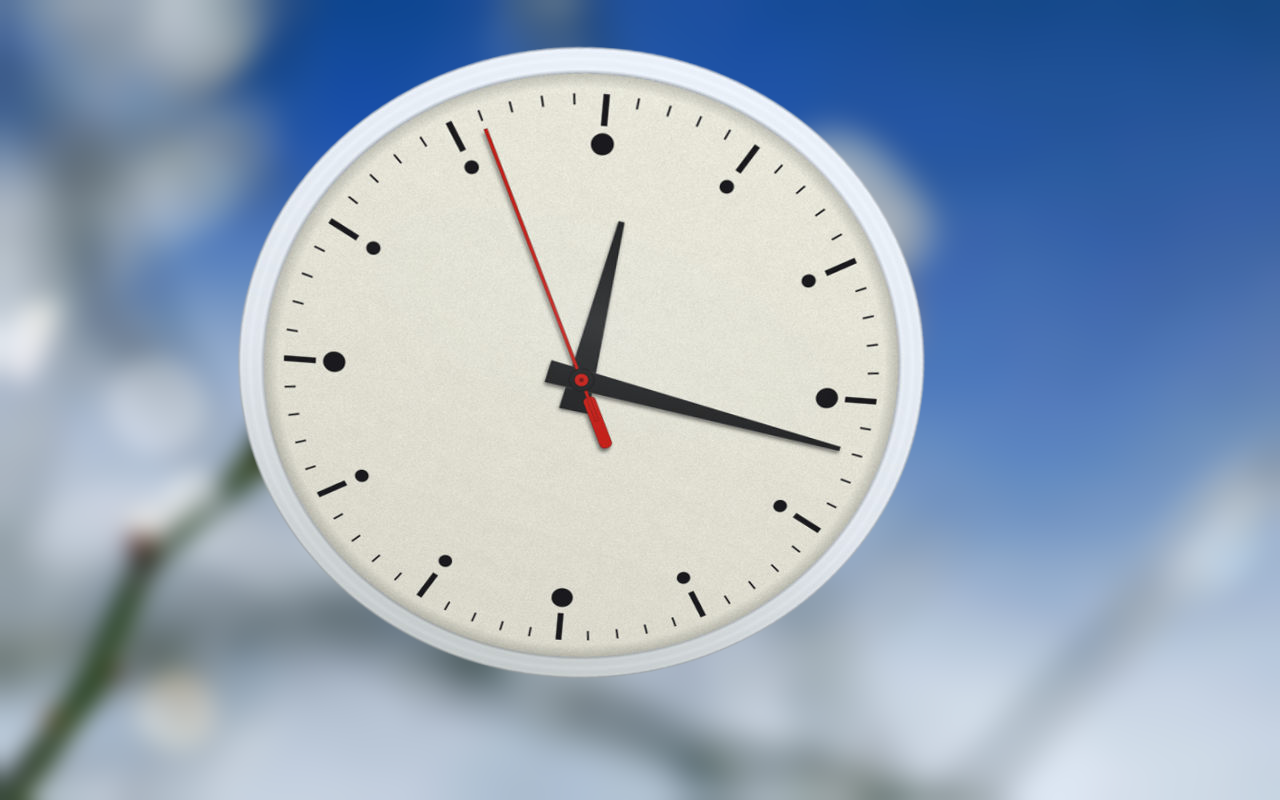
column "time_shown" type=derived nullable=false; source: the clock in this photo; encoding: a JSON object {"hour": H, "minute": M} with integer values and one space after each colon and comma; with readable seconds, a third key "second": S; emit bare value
{"hour": 12, "minute": 16, "second": 56}
